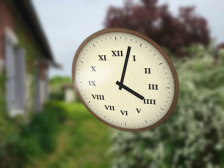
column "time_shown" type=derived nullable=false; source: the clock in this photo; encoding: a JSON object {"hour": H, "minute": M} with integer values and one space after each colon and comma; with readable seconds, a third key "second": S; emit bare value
{"hour": 4, "minute": 3}
